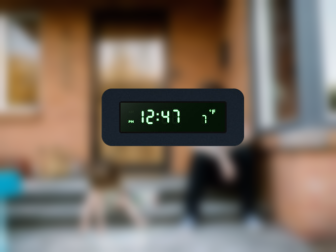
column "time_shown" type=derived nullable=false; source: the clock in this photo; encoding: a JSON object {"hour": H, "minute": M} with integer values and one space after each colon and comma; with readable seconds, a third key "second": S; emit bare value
{"hour": 12, "minute": 47}
